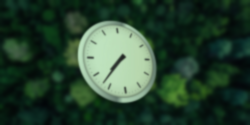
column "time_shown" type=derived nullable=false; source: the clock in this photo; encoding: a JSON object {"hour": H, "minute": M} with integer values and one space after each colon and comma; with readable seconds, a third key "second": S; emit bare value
{"hour": 7, "minute": 37}
